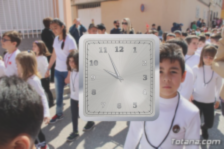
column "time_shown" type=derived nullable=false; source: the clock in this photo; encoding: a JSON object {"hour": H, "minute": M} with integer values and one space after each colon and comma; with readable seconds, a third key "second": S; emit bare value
{"hour": 9, "minute": 56}
